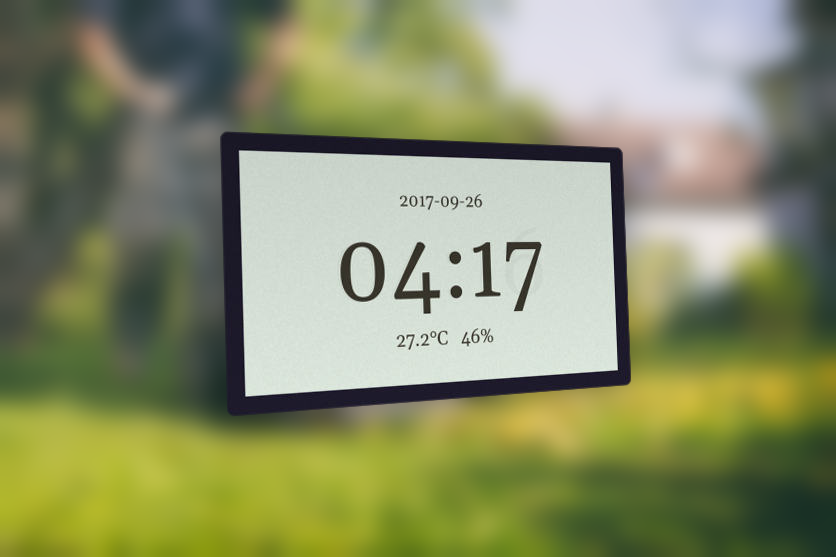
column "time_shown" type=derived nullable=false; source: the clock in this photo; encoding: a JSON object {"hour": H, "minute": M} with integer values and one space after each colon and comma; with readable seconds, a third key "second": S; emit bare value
{"hour": 4, "minute": 17}
